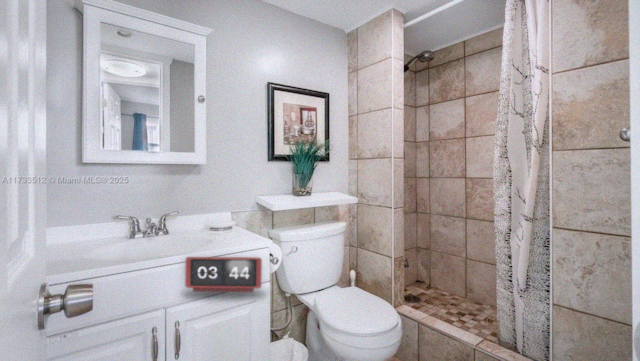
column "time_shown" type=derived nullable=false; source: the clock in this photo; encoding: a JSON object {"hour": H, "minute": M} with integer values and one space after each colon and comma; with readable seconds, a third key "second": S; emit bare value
{"hour": 3, "minute": 44}
